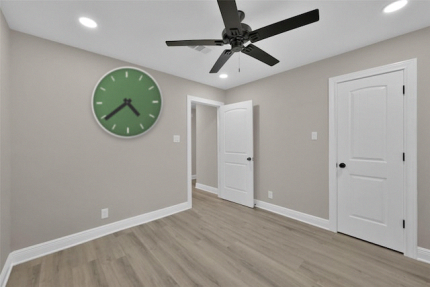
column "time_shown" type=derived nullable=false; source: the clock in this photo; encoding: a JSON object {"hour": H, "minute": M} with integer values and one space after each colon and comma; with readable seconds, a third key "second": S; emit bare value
{"hour": 4, "minute": 39}
